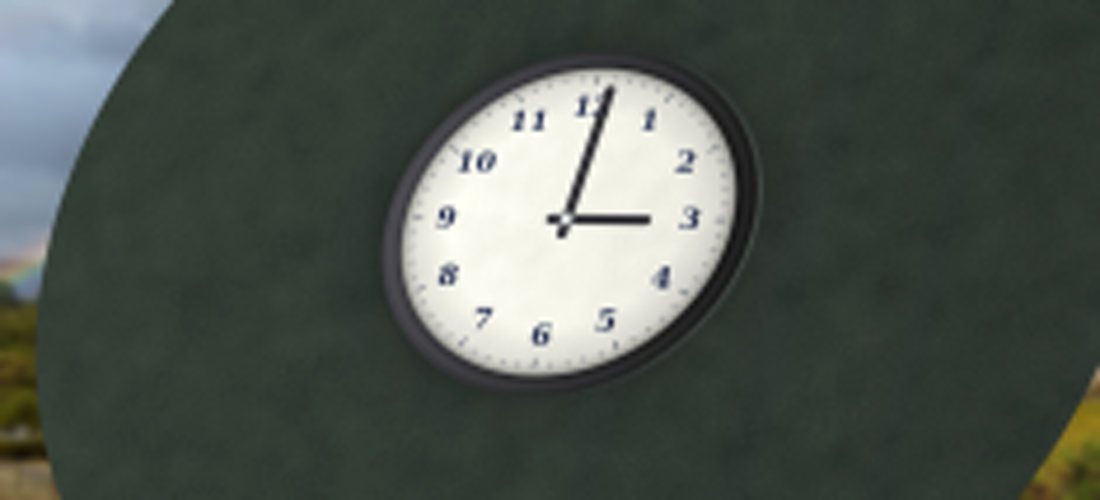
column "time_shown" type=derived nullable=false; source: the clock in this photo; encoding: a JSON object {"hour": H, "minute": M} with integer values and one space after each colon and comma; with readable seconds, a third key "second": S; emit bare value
{"hour": 3, "minute": 1}
